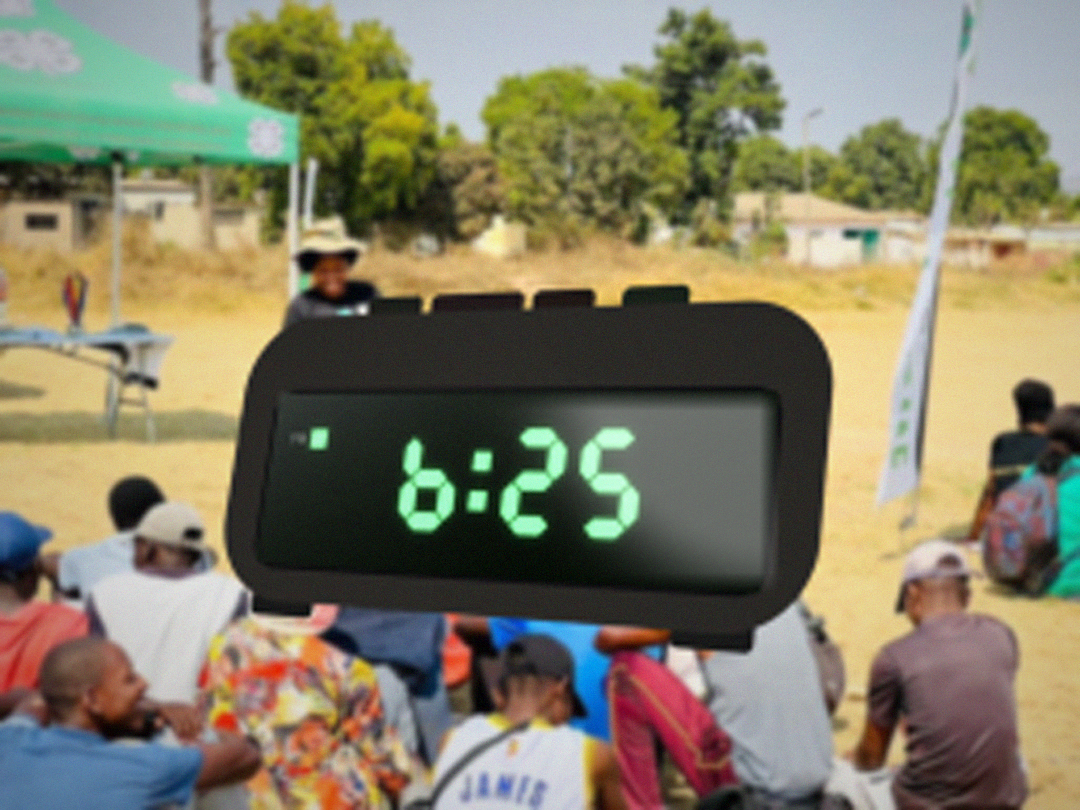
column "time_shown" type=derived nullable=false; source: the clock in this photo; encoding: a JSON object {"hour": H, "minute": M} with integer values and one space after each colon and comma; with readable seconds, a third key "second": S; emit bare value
{"hour": 6, "minute": 25}
